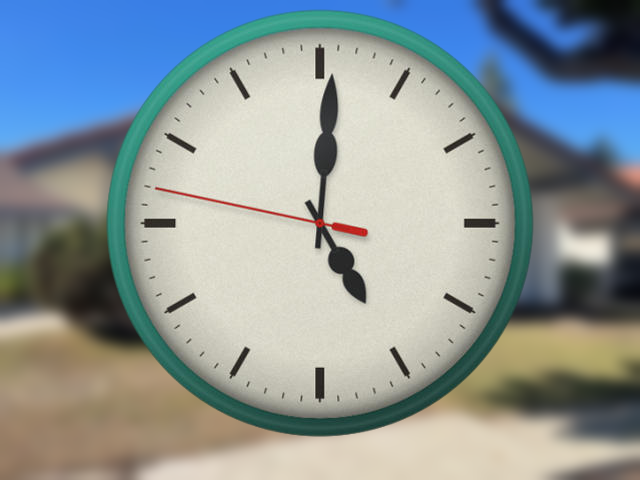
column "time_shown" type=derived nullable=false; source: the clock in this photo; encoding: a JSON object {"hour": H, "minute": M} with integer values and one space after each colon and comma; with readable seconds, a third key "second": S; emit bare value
{"hour": 5, "minute": 0, "second": 47}
